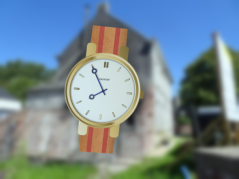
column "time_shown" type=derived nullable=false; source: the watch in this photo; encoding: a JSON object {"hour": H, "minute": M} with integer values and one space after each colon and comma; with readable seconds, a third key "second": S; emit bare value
{"hour": 7, "minute": 55}
